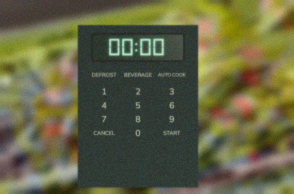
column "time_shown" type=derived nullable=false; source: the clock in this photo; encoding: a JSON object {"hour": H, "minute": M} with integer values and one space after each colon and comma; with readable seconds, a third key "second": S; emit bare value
{"hour": 0, "minute": 0}
